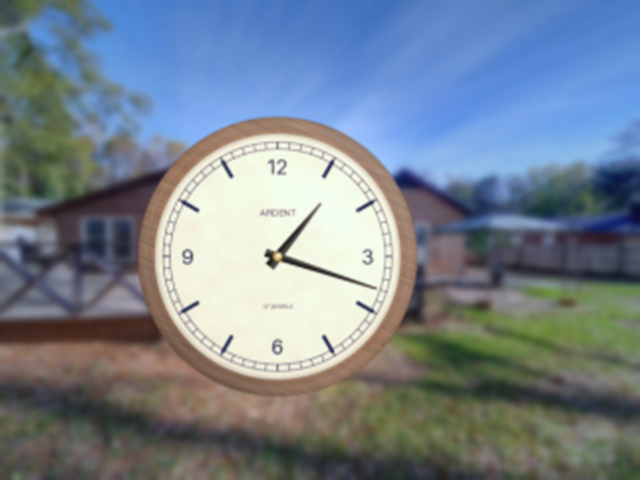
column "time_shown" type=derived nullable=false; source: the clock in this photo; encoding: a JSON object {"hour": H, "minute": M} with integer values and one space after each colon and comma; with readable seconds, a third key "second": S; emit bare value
{"hour": 1, "minute": 18}
